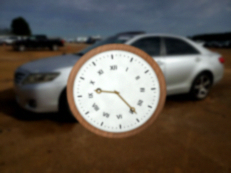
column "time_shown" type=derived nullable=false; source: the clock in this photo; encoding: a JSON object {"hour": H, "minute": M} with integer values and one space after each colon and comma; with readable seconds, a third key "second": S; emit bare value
{"hour": 9, "minute": 24}
